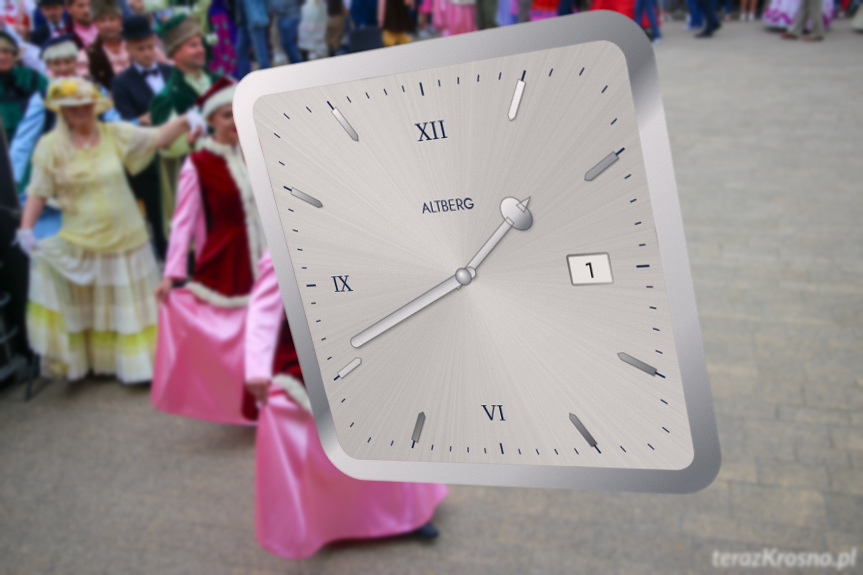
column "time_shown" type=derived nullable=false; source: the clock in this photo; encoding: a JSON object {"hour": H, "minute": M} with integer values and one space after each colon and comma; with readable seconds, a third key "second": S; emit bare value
{"hour": 1, "minute": 41}
